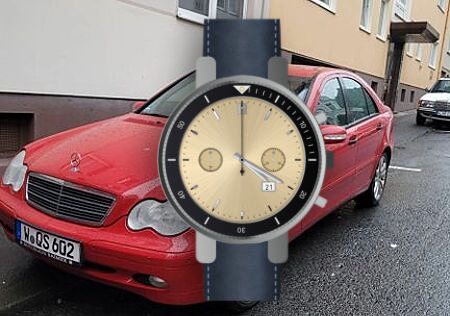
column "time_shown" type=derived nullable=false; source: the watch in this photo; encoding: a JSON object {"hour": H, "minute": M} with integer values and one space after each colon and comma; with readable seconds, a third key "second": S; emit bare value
{"hour": 4, "minute": 20}
